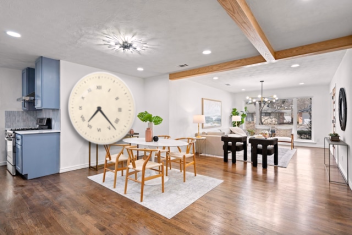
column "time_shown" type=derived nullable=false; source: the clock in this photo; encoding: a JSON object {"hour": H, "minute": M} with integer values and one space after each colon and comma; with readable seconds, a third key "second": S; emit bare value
{"hour": 7, "minute": 23}
